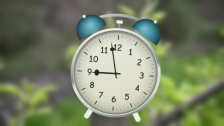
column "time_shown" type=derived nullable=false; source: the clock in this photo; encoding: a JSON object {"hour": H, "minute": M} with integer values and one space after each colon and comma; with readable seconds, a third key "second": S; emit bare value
{"hour": 8, "minute": 58}
